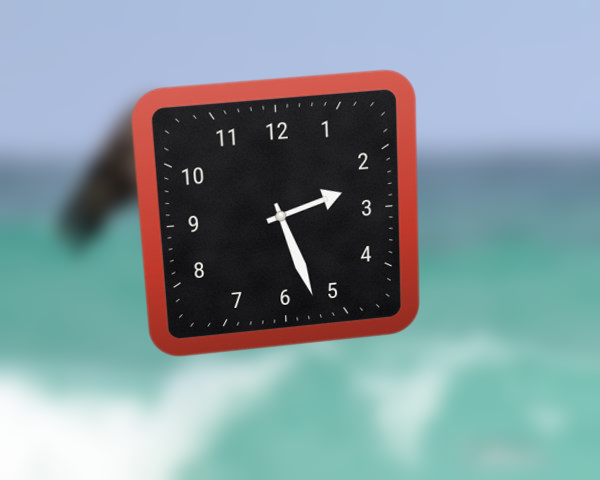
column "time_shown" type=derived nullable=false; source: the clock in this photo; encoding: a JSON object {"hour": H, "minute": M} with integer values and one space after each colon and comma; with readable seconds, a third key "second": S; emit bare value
{"hour": 2, "minute": 27}
